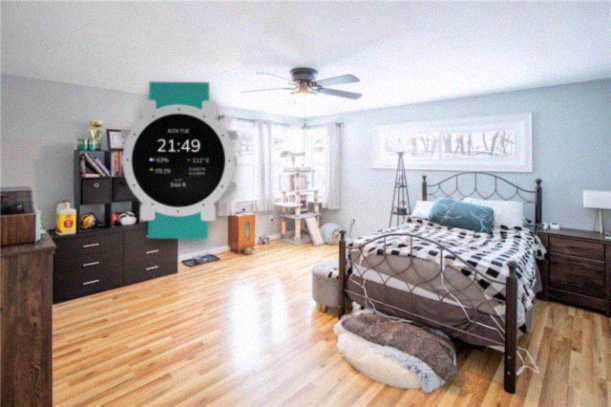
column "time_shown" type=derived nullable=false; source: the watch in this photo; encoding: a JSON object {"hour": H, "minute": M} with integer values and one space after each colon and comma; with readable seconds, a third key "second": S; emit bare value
{"hour": 21, "minute": 49}
